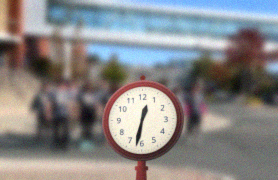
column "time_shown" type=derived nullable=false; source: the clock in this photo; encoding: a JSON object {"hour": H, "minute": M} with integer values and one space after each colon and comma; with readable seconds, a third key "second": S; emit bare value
{"hour": 12, "minute": 32}
